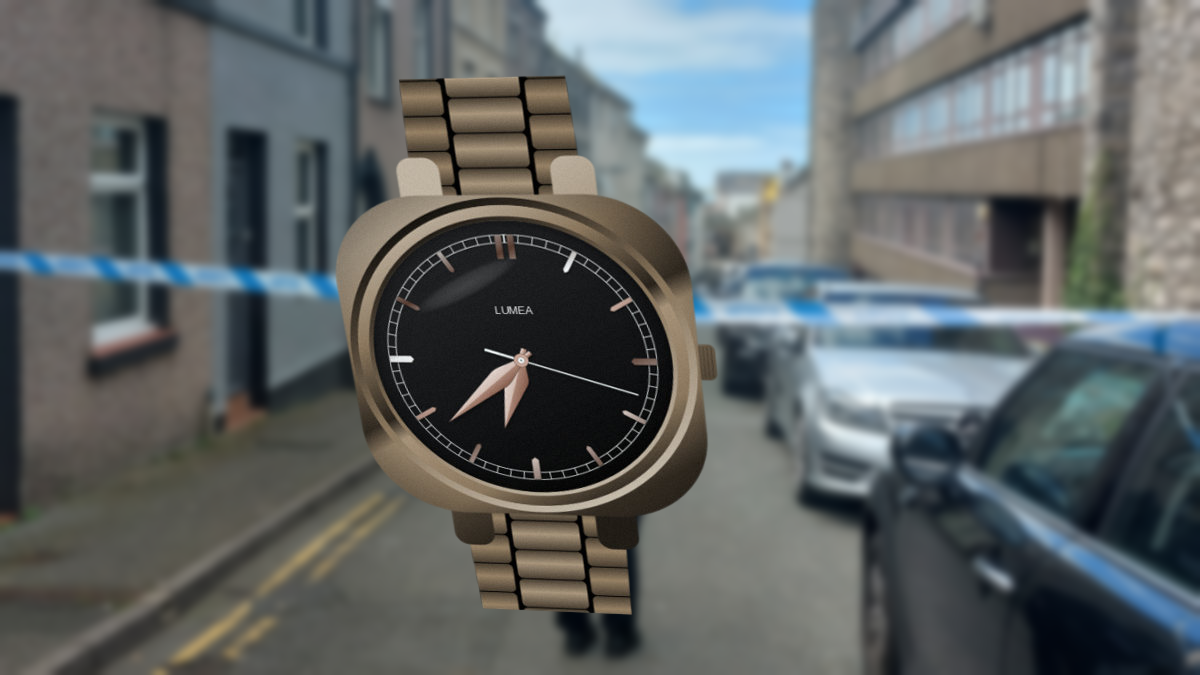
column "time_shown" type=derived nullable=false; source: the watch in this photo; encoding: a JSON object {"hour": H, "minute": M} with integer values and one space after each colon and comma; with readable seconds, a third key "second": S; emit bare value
{"hour": 6, "minute": 38, "second": 18}
